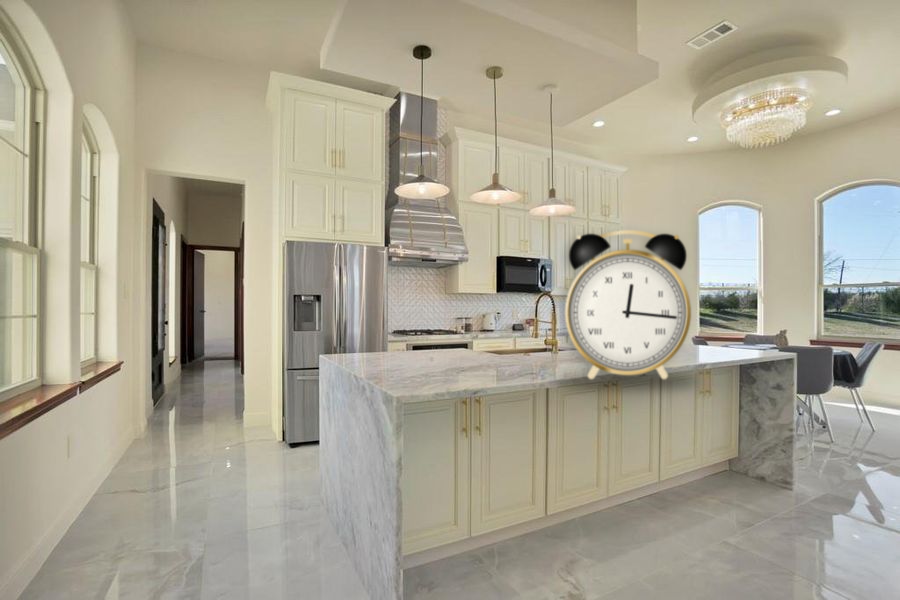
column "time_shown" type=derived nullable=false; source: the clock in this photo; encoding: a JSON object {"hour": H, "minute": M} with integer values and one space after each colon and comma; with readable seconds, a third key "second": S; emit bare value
{"hour": 12, "minute": 16}
